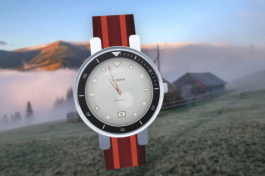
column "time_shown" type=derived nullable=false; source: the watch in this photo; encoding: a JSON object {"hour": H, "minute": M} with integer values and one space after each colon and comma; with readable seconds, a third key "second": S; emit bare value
{"hour": 10, "minute": 57}
